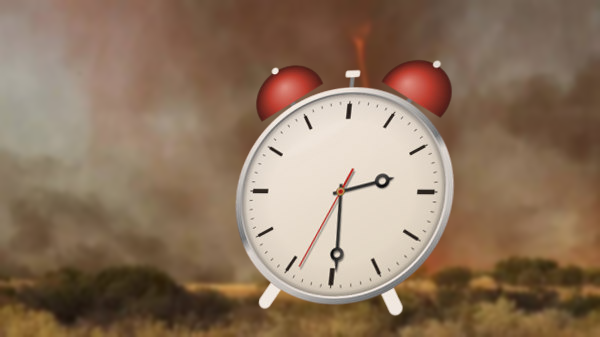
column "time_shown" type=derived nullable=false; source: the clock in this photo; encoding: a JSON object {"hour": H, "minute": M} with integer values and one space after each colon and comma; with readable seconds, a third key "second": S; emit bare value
{"hour": 2, "minute": 29, "second": 34}
